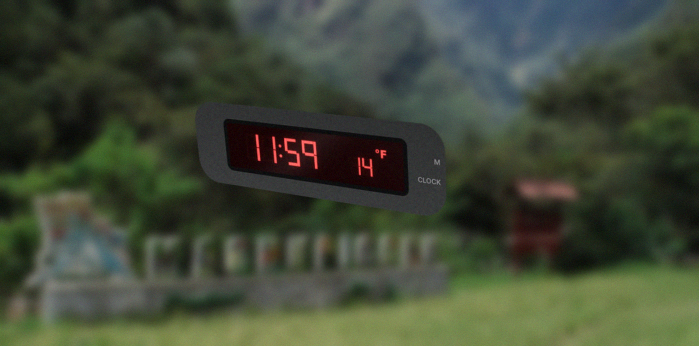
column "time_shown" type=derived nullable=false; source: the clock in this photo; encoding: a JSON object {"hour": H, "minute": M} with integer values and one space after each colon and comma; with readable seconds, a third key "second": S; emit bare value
{"hour": 11, "minute": 59}
